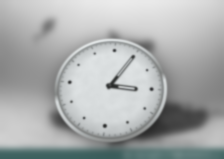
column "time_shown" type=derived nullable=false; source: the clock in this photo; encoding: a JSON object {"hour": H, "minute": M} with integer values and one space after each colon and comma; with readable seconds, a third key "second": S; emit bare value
{"hour": 3, "minute": 5}
